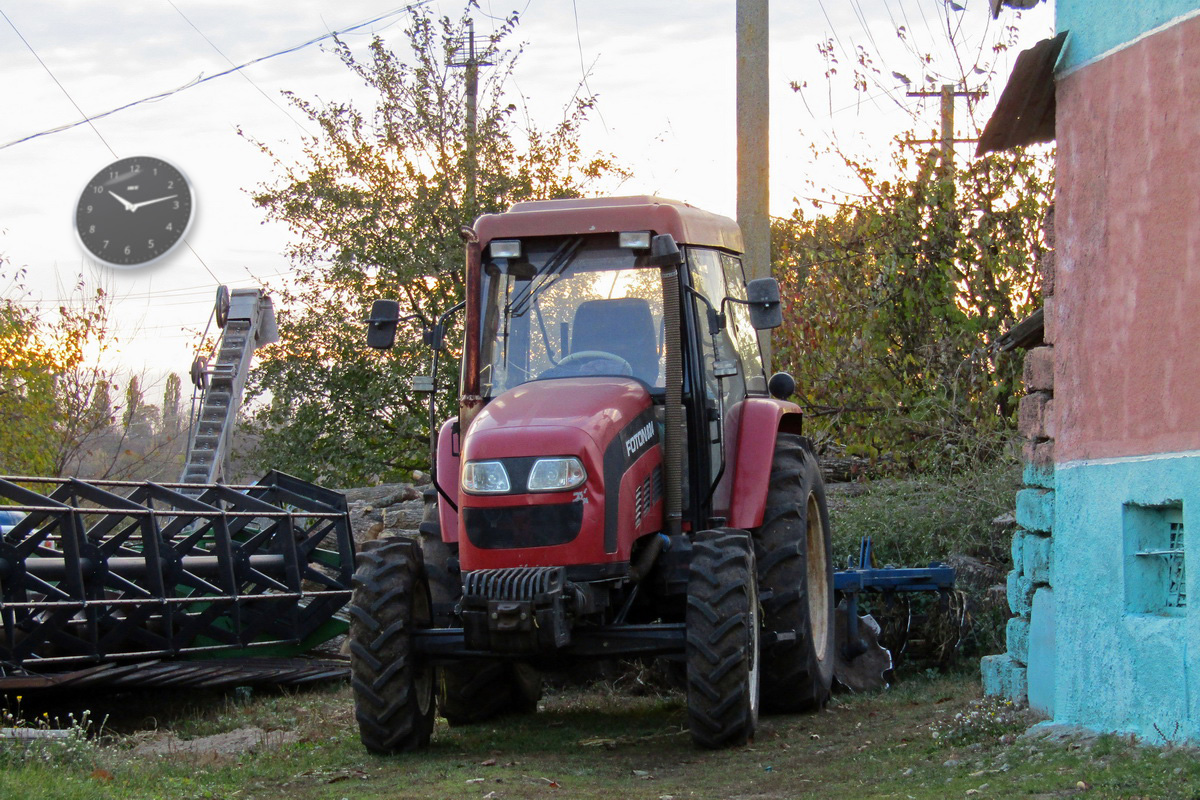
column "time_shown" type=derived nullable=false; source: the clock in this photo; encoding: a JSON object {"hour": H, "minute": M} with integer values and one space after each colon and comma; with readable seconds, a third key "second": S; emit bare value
{"hour": 10, "minute": 13}
